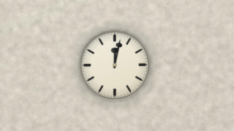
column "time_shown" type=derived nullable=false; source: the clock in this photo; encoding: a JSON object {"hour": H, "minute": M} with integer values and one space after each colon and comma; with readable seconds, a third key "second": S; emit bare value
{"hour": 12, "minute": 2}
